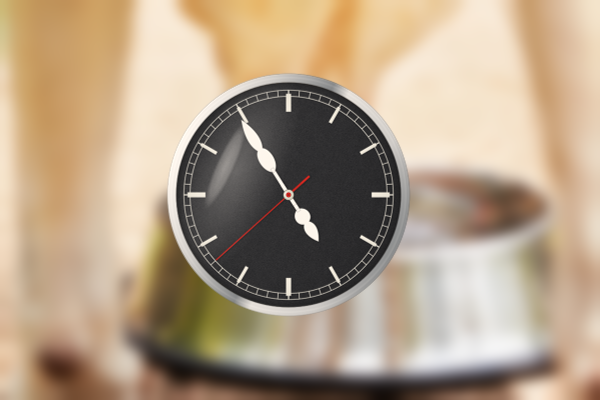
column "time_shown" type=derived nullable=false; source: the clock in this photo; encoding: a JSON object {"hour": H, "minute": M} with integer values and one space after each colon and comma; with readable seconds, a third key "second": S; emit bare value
{"hour": 4, "minute": 54, "second": 38}
